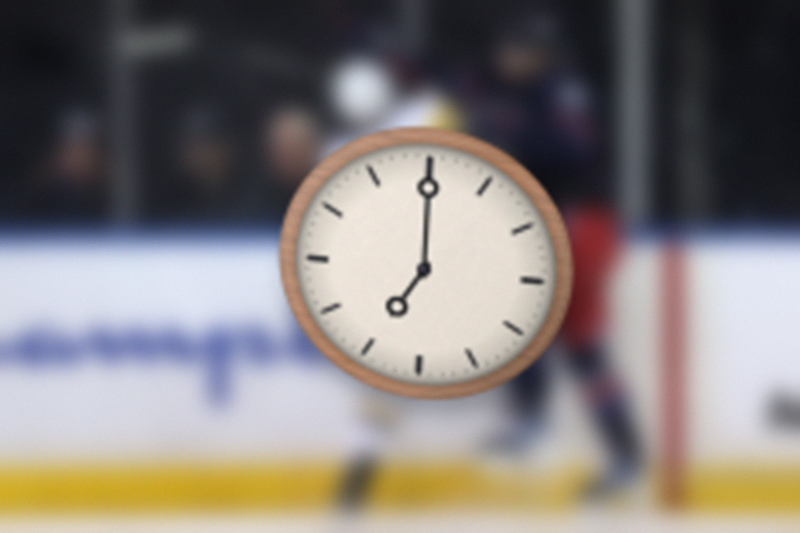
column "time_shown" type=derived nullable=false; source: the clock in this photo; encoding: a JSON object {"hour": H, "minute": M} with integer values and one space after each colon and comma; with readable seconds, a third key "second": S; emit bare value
{"hour": 7, "minute": 0}
